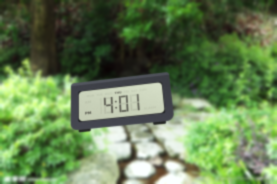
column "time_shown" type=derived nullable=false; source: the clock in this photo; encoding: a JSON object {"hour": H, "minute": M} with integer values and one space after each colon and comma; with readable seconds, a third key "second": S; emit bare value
{"hour": 4, "minute": 1}
